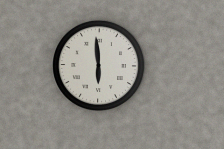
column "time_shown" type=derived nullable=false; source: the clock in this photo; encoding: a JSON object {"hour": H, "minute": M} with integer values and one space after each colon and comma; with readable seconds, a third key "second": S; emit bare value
{"hour": 5, "minute": 59}
